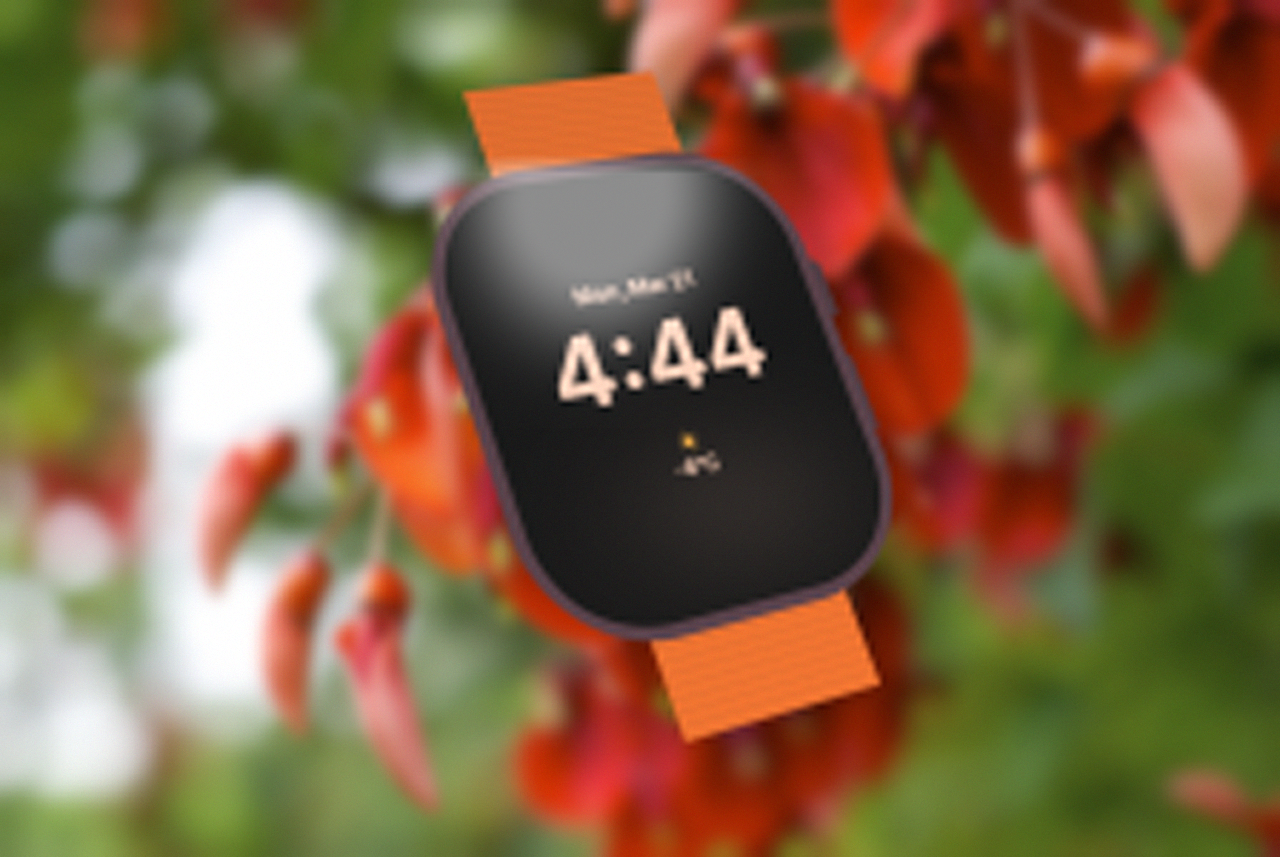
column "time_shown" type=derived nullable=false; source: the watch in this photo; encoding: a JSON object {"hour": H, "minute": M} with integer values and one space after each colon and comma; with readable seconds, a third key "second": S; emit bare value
{"hour": 4, "minute": 44}
